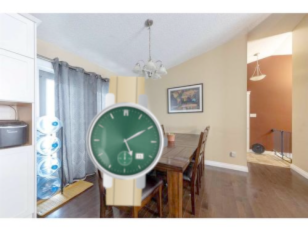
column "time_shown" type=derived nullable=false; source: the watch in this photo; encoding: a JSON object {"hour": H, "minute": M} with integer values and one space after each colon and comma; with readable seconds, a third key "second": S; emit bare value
{"hour": 5, "minute": 10}
